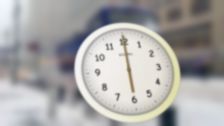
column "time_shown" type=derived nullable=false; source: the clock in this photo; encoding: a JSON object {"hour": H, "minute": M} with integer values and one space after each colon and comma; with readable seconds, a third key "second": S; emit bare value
{"hour": 6, "minute": 0}
